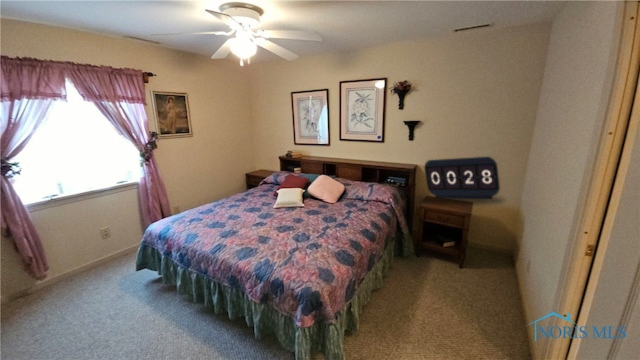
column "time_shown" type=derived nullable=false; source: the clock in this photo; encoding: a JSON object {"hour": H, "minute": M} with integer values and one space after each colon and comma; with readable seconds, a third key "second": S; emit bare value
{"hour": 0, "minute": 28}
